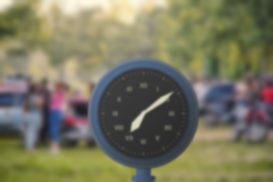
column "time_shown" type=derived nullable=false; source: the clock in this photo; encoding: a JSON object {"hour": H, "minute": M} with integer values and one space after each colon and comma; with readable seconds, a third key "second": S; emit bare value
{"hour": 7, "minute": 9}
